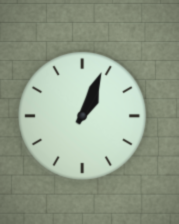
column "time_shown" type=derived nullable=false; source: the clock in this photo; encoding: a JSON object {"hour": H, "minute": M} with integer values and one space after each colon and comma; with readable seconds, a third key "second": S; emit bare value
{"hour": 1, "minute": 4}
